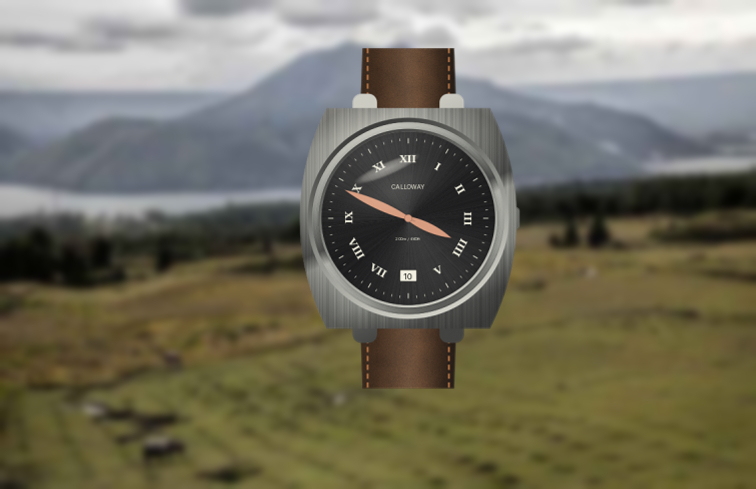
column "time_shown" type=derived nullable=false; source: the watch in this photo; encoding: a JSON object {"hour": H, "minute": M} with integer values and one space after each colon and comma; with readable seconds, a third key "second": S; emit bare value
{"hour": 3, "minute": 49}
